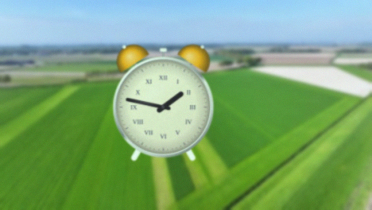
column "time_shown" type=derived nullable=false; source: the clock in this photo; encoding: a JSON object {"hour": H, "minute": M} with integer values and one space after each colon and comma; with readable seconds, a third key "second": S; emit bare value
{"hour": 1, "minute": 47}
